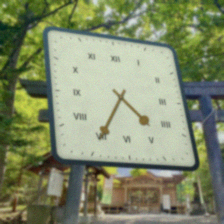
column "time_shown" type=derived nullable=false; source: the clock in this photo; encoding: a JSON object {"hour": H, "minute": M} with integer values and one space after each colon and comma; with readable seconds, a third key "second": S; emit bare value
{"hour": 4, "minute": 35}
